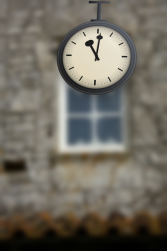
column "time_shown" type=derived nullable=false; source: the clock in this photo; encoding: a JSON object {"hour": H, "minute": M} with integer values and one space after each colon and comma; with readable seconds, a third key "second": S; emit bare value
{"hour": 11, "minute": 1}
